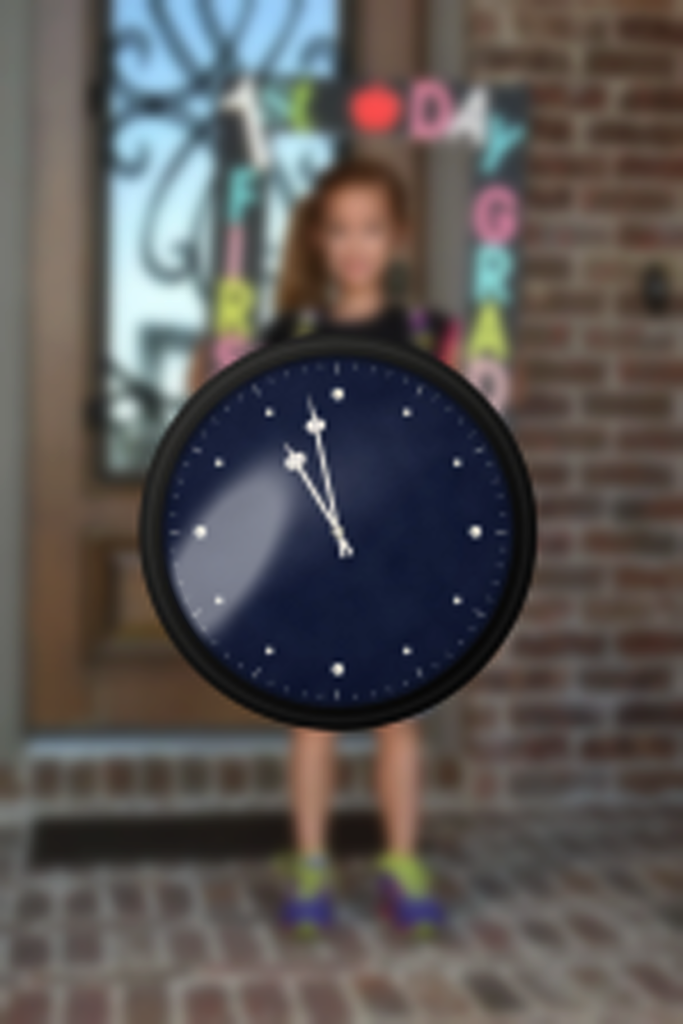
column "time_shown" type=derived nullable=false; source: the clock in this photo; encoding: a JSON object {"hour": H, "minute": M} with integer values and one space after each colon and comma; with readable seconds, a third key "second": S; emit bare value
{"hour": 10, "minute": 58}
